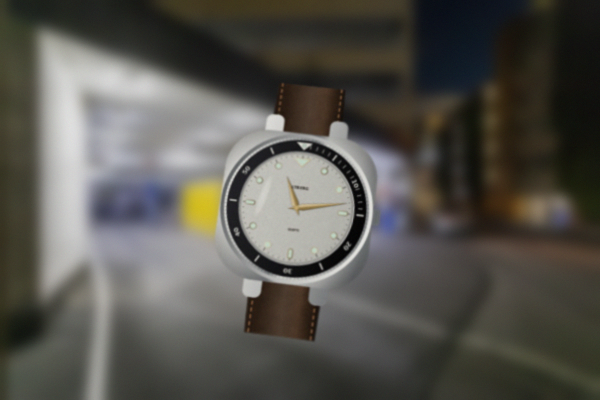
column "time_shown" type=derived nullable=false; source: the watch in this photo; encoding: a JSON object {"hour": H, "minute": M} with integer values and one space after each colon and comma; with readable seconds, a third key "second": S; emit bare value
{"hour": 11, "minute": 13}
